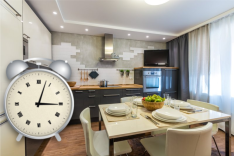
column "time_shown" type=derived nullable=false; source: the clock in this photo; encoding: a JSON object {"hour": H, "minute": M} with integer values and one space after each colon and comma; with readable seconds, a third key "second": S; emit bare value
{"hour": 3, "minute": 3}
